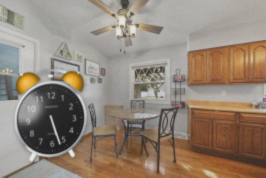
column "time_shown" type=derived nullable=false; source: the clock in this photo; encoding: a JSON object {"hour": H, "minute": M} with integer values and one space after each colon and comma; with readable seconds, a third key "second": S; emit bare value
{"hour": 5, "minute": 27}
